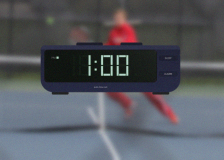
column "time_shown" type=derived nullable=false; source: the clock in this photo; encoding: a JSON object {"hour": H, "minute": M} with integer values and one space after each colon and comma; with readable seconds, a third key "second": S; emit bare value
{"hour": 1, "minute": 0}
